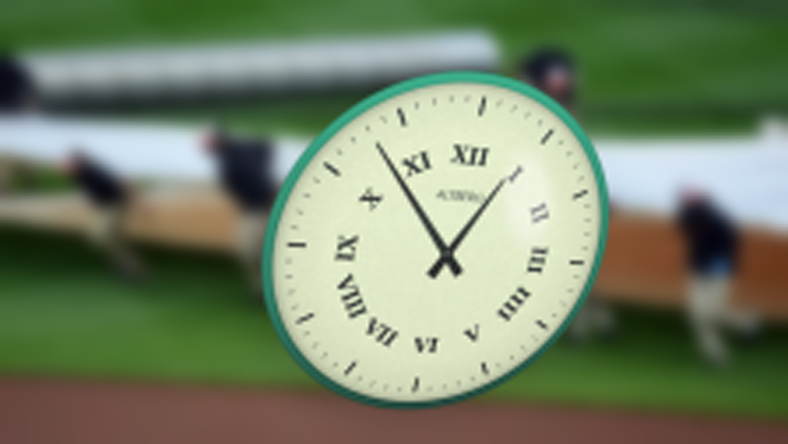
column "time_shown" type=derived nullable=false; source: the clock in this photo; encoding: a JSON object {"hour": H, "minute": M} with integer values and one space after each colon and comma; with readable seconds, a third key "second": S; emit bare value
{"hour": 12, "minute": 53}
